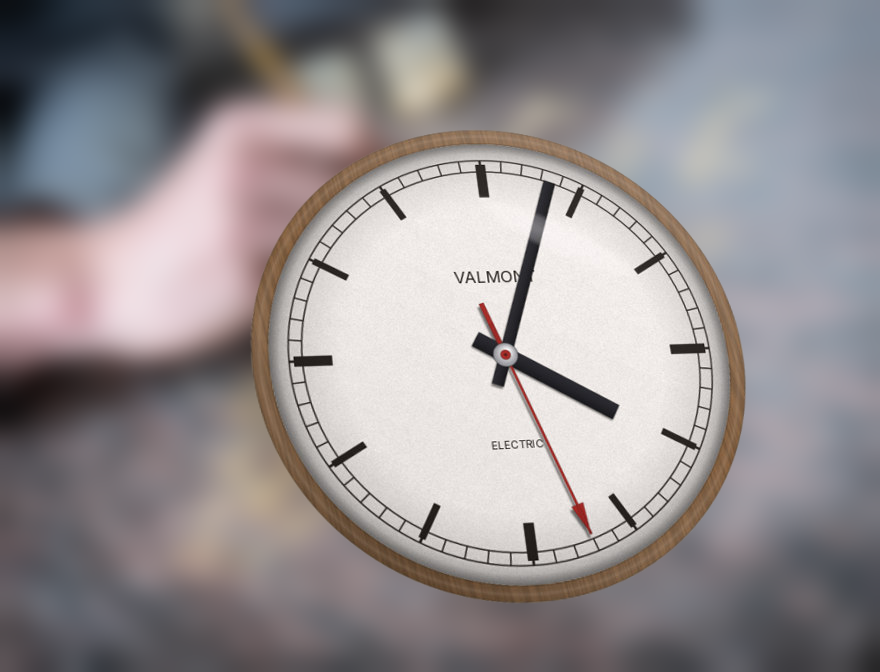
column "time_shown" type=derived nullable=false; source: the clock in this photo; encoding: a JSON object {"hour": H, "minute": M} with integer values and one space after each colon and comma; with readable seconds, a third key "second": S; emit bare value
{"hour": 4, "minute": 3, "second": 27}
